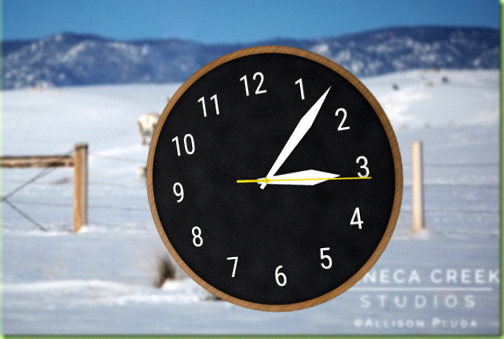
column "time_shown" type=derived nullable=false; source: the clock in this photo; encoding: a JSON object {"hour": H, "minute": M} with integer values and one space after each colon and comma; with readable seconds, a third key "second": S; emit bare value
{"hour": 3, "minute": 7, "second": 16}
